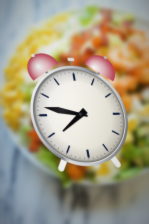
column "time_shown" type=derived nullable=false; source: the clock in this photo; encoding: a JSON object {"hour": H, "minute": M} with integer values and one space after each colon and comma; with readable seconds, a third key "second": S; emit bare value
{"hour": 7, "minute": 47}
